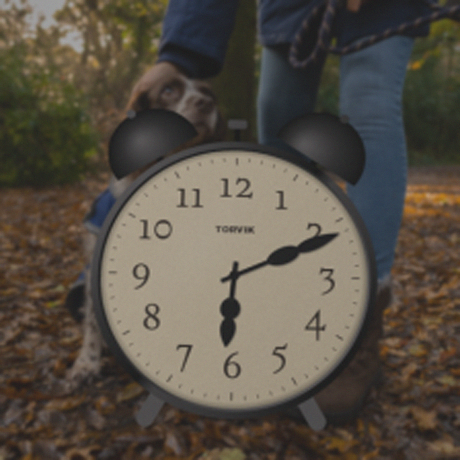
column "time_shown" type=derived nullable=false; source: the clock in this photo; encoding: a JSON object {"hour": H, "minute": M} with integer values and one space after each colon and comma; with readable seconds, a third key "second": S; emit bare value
{"hour": 6, "minute": 11}
